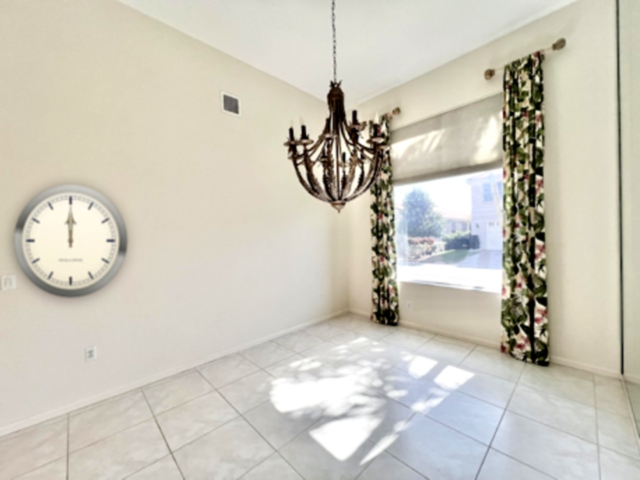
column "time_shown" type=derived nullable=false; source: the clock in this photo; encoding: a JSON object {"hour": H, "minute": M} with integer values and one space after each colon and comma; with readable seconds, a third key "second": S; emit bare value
{"hour": 12, "minute": 0}
